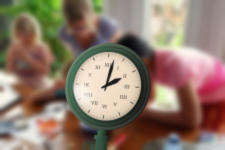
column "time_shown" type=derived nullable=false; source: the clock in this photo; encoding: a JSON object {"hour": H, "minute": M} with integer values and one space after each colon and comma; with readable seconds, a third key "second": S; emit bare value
{"hour": 2, "minute": 2}
